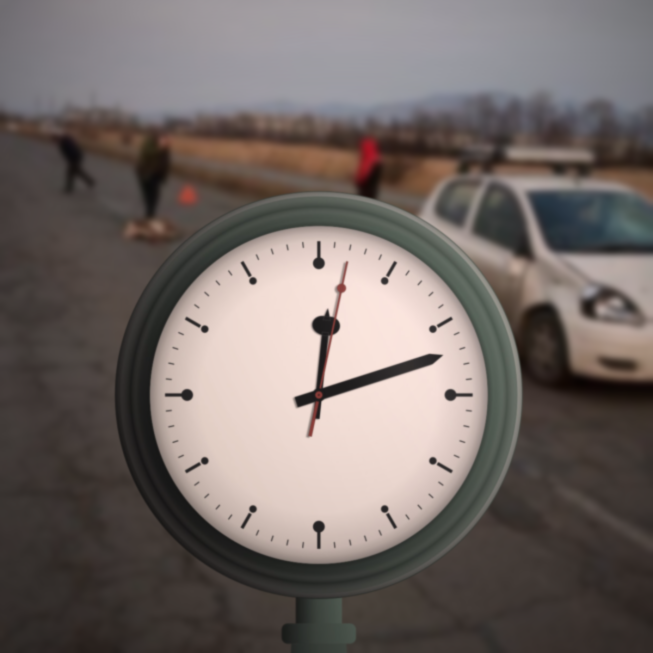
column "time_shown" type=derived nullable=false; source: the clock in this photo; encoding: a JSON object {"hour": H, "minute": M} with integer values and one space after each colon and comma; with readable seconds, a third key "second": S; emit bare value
{"hour": 12, "minute": 12, "second": 2}
